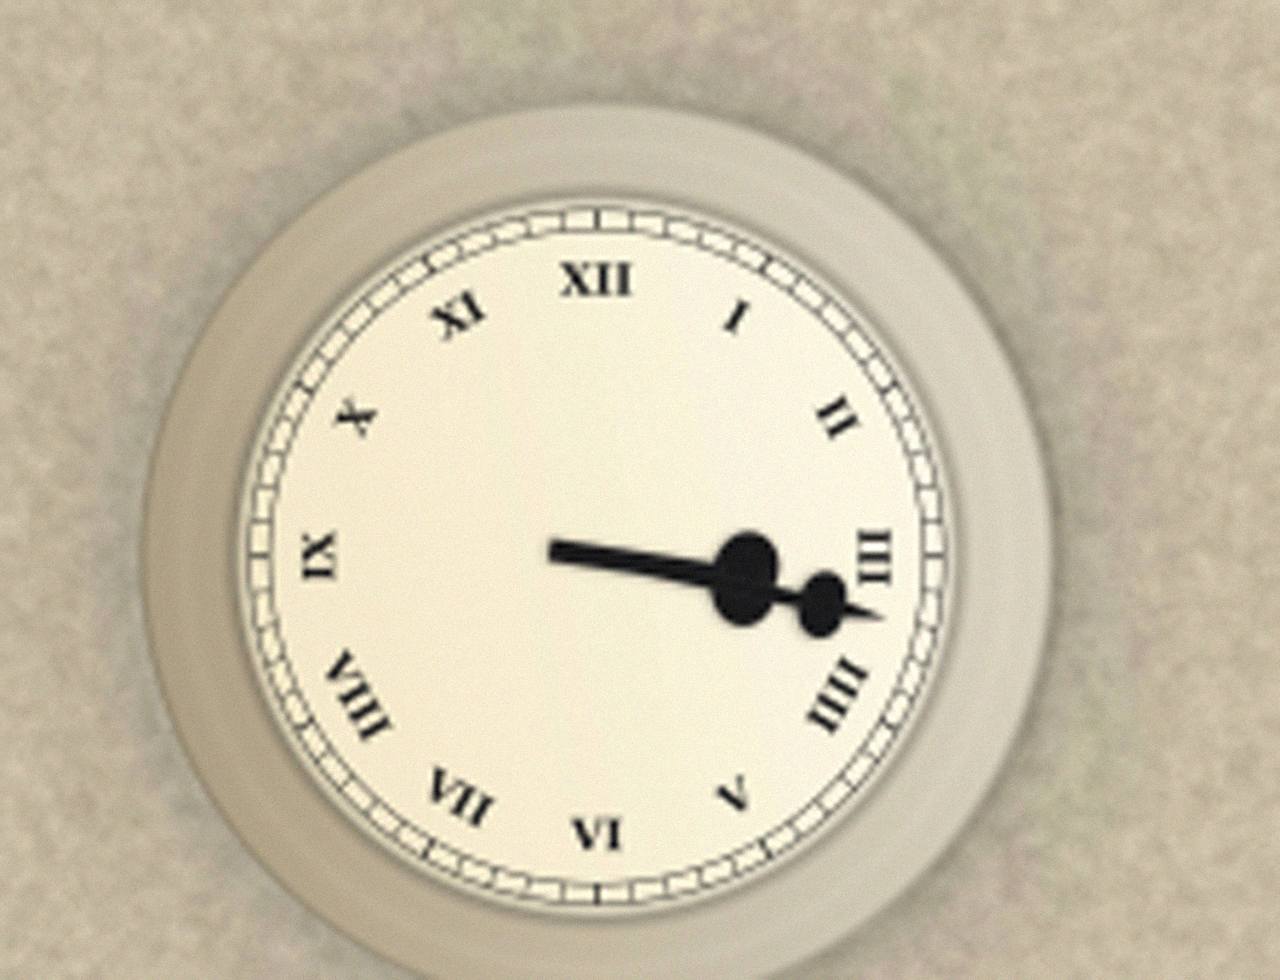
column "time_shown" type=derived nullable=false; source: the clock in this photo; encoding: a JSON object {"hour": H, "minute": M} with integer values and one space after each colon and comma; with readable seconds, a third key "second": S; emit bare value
{"hour": 3, "minute": 17}
